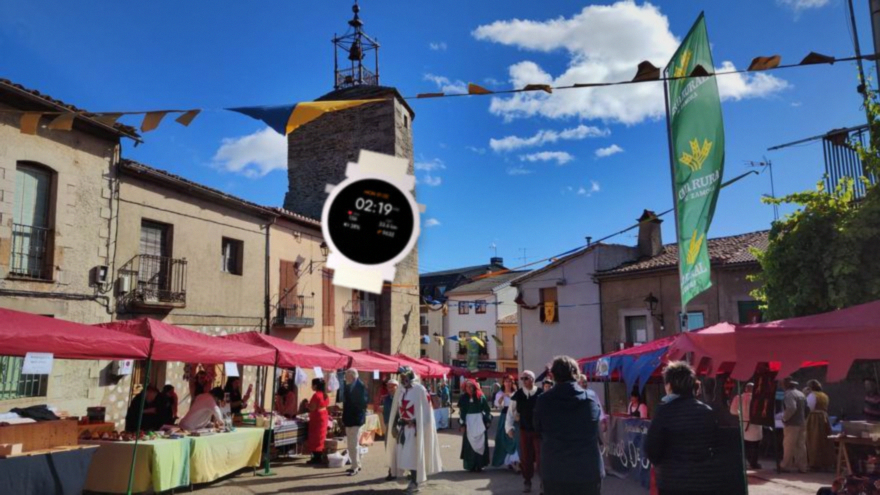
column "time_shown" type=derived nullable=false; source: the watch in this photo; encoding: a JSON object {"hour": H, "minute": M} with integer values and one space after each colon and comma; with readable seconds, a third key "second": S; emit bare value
{"hour": 2, "minute": 19}
